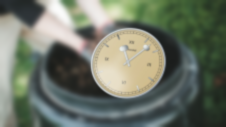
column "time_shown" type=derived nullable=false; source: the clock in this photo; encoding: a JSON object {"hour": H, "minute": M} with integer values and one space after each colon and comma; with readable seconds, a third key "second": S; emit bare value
{"hour": 11, "minute": 7}
